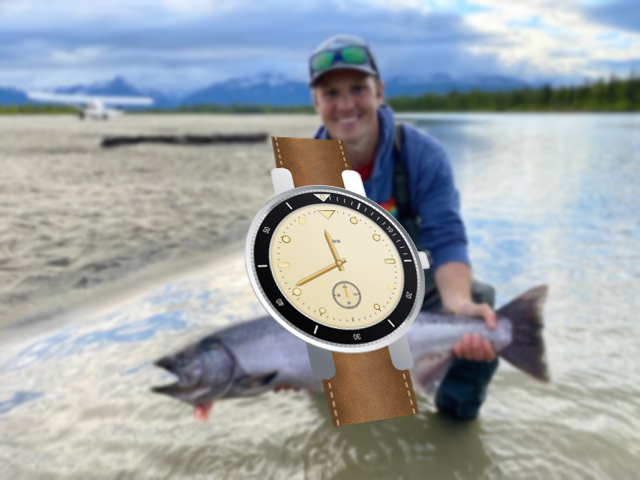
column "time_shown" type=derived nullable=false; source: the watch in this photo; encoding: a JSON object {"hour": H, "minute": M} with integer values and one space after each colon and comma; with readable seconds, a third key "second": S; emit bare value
{"hour": 11, "minute": 41}
